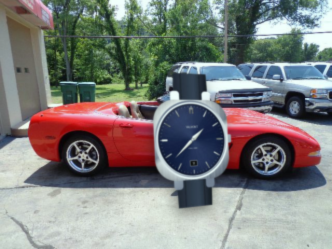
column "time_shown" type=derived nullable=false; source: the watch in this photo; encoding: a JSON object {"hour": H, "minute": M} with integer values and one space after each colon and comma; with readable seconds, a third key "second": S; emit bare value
{"hour": 1, "minute": 38}
